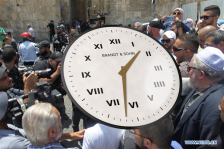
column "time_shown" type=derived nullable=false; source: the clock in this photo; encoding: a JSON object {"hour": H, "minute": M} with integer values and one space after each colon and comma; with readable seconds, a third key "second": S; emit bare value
{"hour": 1, "minute": 32}
